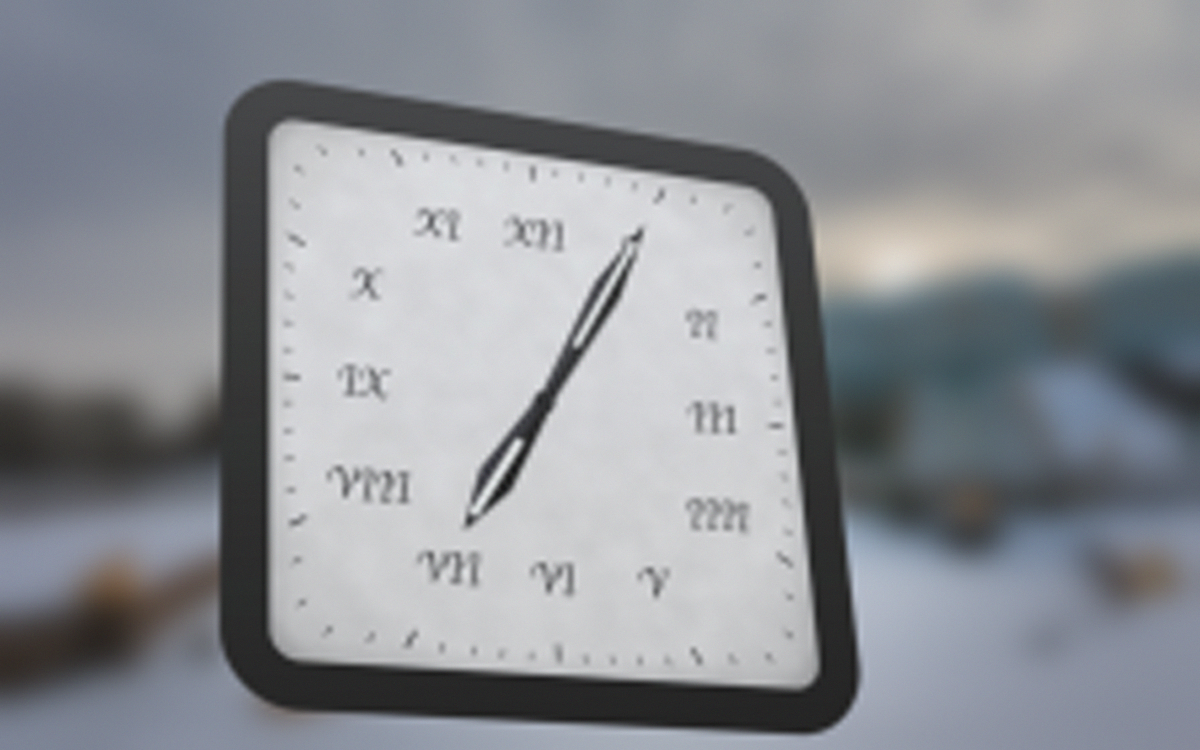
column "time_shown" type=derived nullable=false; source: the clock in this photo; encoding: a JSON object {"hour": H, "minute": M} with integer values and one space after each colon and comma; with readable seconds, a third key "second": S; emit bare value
{"hour": 7, "minute": 5}
